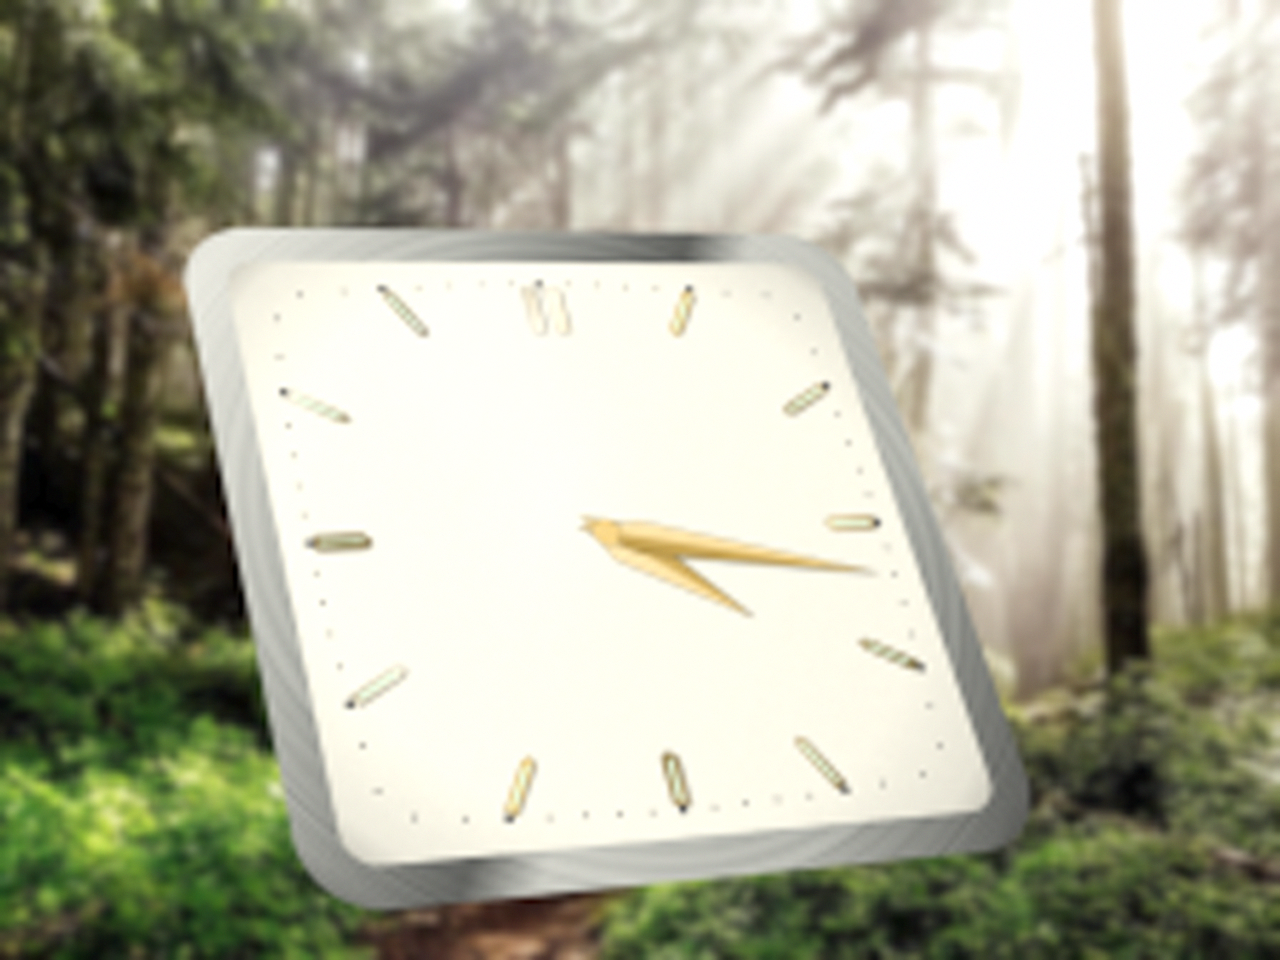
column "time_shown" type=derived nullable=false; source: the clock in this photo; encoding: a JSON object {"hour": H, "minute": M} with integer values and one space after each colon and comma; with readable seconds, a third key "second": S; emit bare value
{"hour": 4, "minute": 17}
